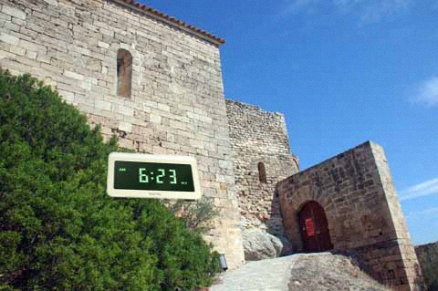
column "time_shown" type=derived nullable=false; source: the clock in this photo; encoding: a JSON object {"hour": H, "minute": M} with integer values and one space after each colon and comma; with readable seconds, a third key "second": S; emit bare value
{"hour": 6, "minute": 23}
